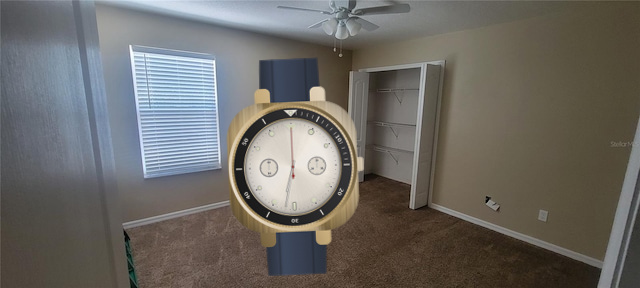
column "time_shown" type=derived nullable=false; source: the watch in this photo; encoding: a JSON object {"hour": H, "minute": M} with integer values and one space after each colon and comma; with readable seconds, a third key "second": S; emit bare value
{"hour": 6, "minute": 32}
